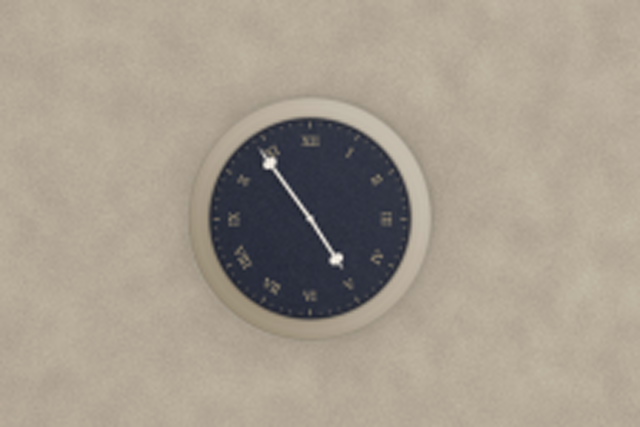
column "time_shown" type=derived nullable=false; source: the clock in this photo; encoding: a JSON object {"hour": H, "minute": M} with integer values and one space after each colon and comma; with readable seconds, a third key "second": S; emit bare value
{"hour": 4, "minute": 54}
